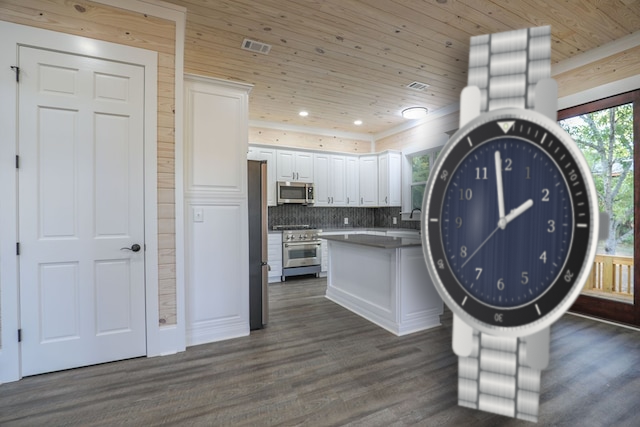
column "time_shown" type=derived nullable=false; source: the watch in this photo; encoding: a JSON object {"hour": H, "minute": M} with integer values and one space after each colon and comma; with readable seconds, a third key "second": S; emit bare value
{"hour": 1, "minute": 58, "second": 38}
